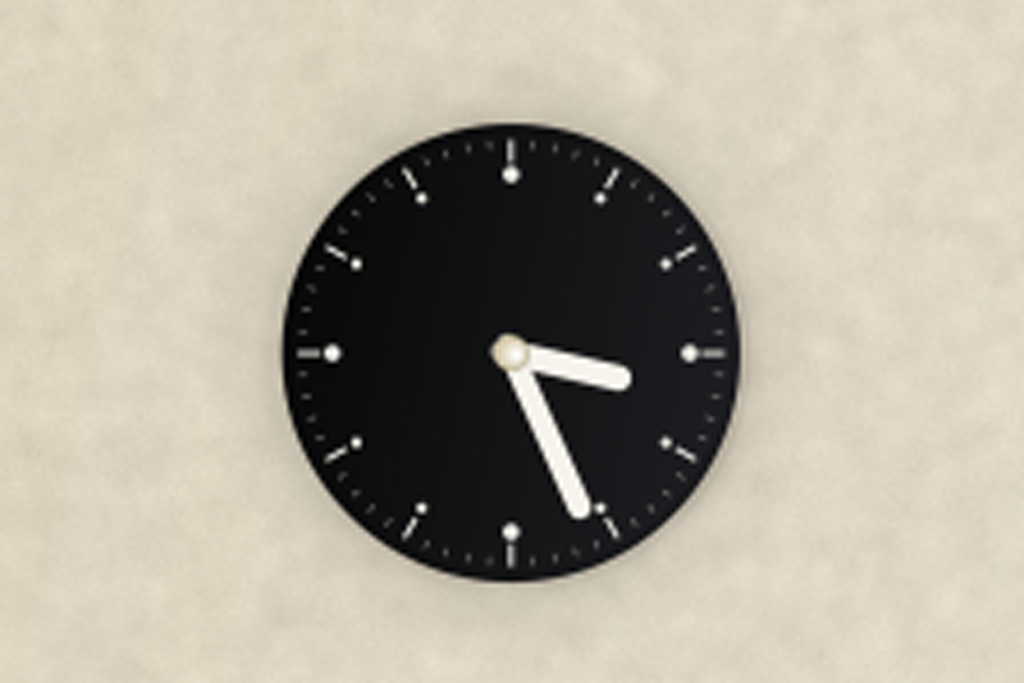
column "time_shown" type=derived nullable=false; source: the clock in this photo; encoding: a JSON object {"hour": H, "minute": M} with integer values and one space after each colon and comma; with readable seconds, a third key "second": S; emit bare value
{"hour": 3, "minute": 26}
